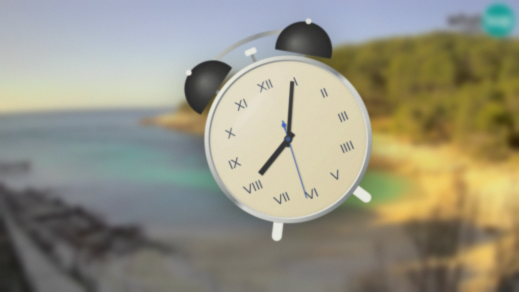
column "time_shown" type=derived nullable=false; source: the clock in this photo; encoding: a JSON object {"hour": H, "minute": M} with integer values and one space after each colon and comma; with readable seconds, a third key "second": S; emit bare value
{"hour": 8, "minute": 4, "second": 31}
